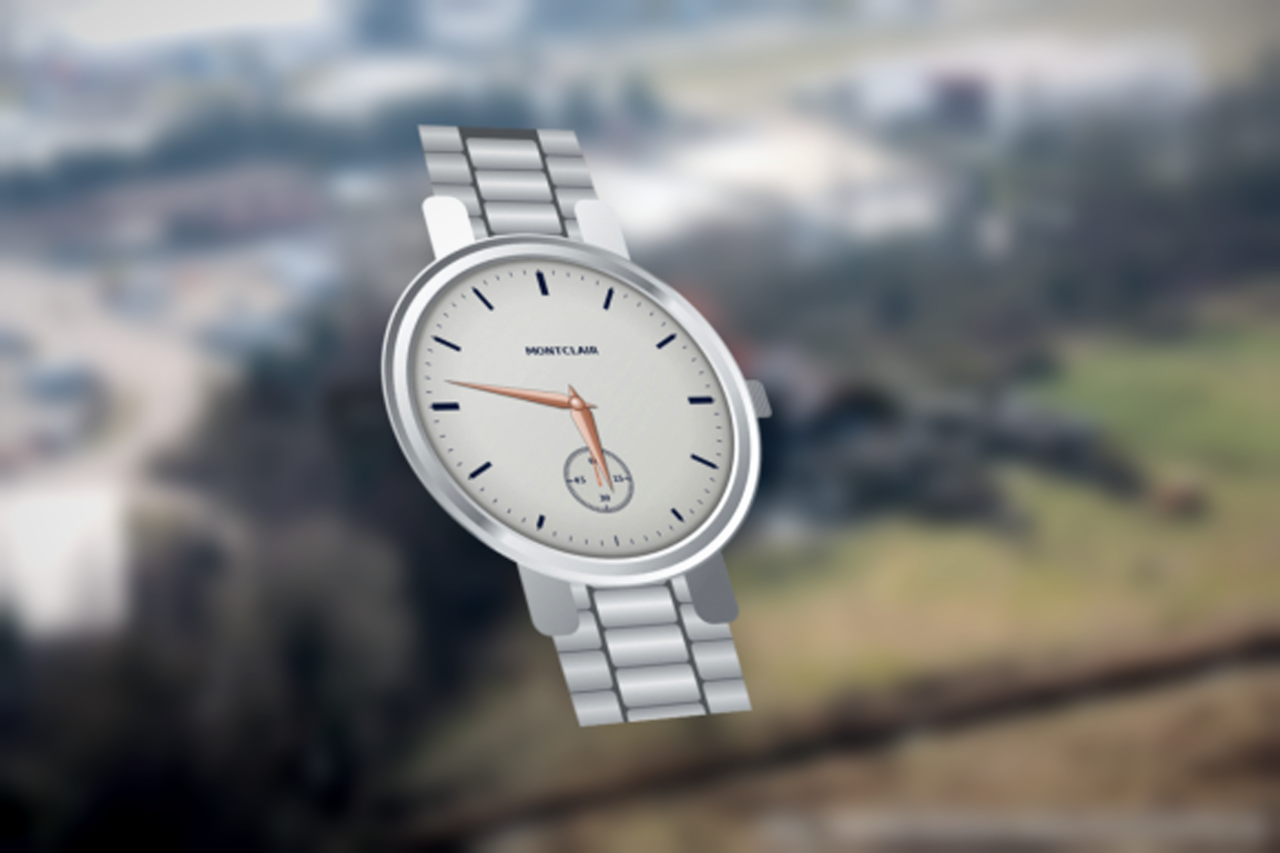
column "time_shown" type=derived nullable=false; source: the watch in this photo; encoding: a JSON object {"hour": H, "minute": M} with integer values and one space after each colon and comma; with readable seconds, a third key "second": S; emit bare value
{"hour": 5, "minute": 47}
